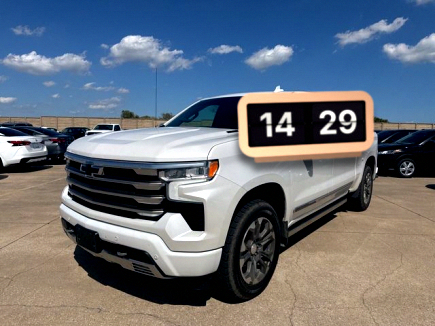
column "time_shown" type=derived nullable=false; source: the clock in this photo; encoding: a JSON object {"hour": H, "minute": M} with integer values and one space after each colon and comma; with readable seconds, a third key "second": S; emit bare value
{"hour": 14, "minute": 29}
